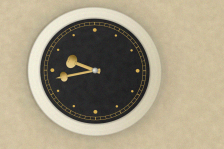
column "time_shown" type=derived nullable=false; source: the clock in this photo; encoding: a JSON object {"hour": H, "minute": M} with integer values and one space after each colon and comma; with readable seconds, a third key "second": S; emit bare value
{"hour": 9, "minute": 43}
